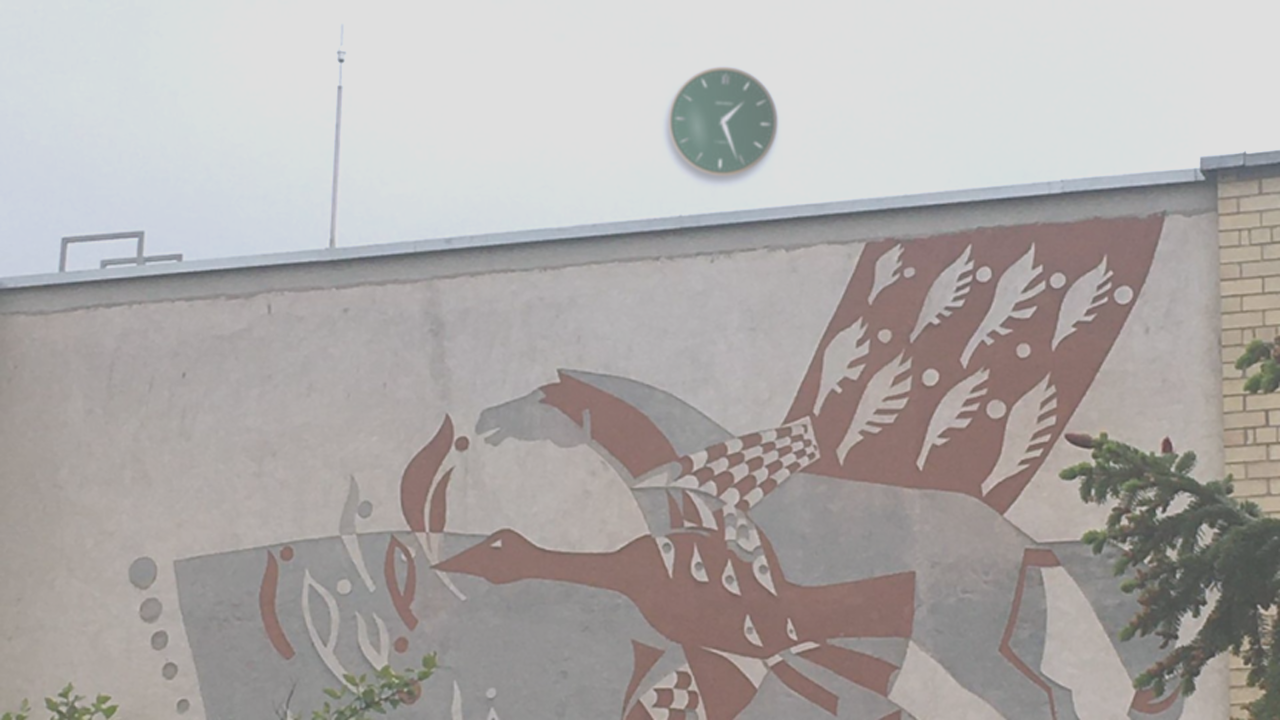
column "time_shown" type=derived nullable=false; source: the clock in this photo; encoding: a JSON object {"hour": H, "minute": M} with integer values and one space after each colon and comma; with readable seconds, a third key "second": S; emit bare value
{"hour": 1, "minute": 26}
